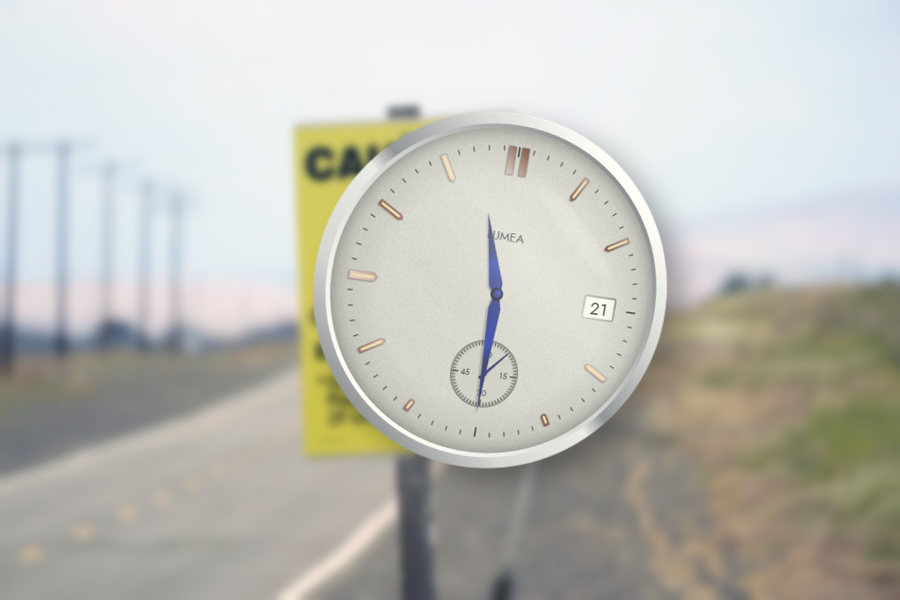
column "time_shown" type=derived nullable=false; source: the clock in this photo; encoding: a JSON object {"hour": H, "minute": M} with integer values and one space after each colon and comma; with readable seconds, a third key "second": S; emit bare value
{"hour": 11, "minute": 30, "second": 7}
